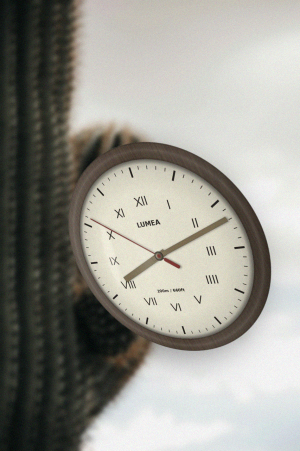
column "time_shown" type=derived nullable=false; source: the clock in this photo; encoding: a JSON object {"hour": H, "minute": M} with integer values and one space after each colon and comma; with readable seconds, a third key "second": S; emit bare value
{"hour": 8, "minute": 11, "second": 51}
